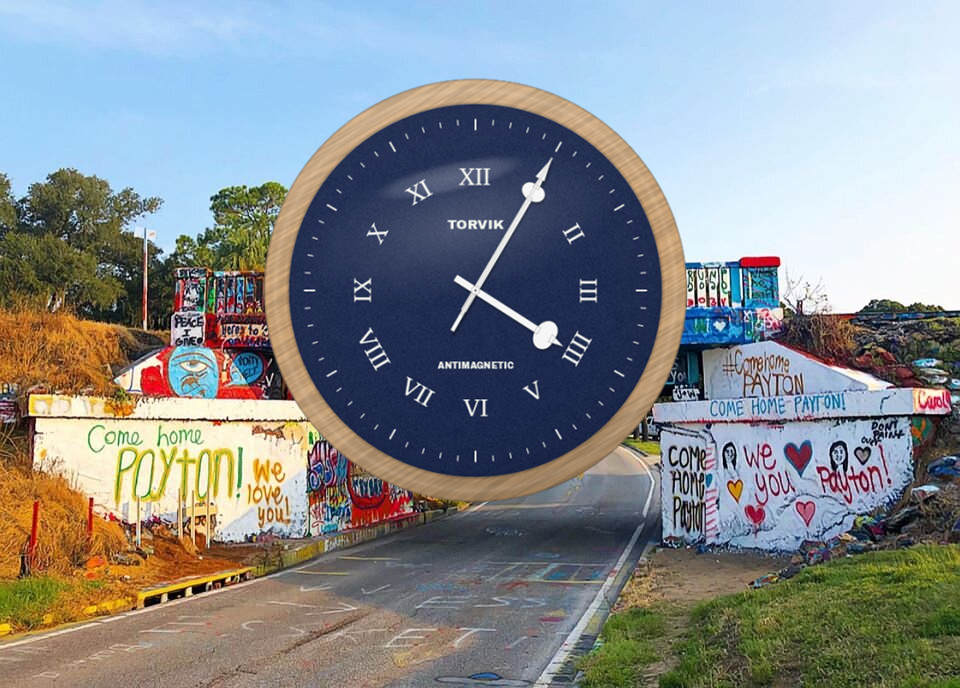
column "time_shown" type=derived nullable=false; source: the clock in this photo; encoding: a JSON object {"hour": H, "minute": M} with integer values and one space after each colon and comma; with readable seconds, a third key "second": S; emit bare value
{"hour": 4, "minute": 5, "second": 5}
